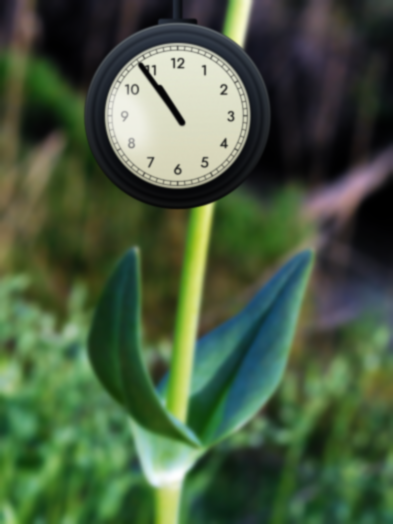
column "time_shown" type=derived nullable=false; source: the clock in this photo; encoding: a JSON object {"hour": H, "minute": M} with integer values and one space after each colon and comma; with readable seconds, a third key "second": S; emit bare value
{"hour": 10, "minute": 54}
